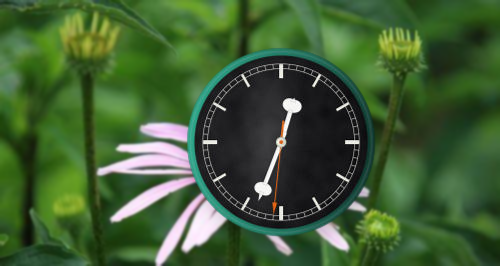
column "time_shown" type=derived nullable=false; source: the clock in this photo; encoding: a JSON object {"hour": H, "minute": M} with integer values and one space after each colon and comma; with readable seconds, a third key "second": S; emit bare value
{"hour": 12, "minute": 33, "second": 31}
